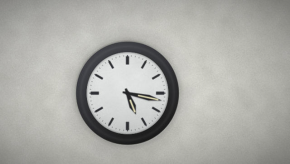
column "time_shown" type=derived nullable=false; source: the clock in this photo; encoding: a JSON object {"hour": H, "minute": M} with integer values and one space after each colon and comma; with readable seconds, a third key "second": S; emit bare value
{"hour": 5, "minute": 17}
